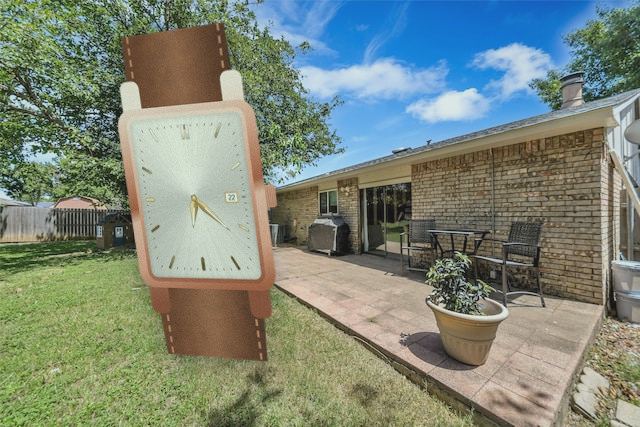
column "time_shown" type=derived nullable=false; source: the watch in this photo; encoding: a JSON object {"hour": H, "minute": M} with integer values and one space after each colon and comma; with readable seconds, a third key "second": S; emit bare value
{"hour": 6, "minute": 22}
